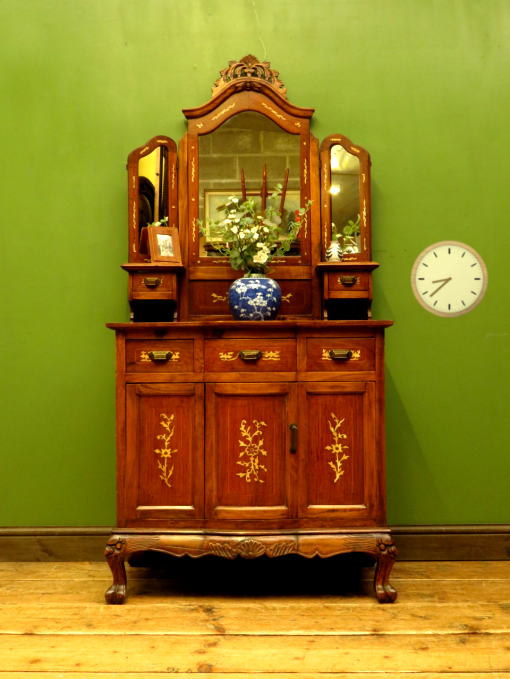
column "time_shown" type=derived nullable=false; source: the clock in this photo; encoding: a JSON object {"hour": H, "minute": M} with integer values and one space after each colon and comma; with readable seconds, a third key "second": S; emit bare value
{"hour": 8, "minute": 38}
